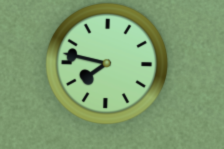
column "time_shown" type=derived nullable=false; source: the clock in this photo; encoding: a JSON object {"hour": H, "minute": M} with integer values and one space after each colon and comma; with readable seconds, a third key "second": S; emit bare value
{"hour": 7, "minute": 47}
